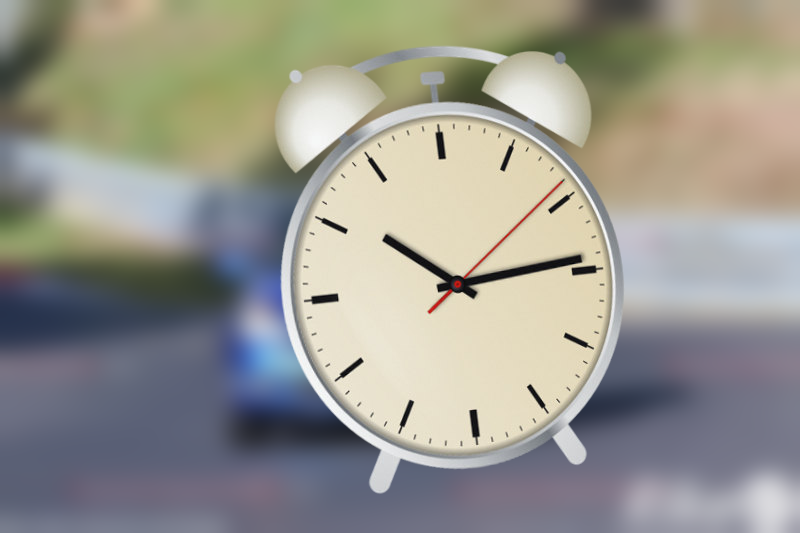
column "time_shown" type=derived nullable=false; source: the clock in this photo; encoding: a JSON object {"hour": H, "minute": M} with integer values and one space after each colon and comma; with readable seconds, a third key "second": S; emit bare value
{"hour": 10, "minute": 14, "second": 9}
